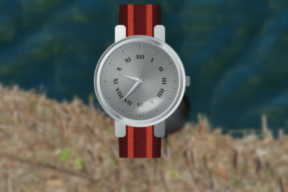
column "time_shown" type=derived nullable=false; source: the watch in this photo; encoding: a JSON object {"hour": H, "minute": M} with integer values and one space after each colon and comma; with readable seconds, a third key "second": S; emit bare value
{"hour": 9, "minute": 37}
